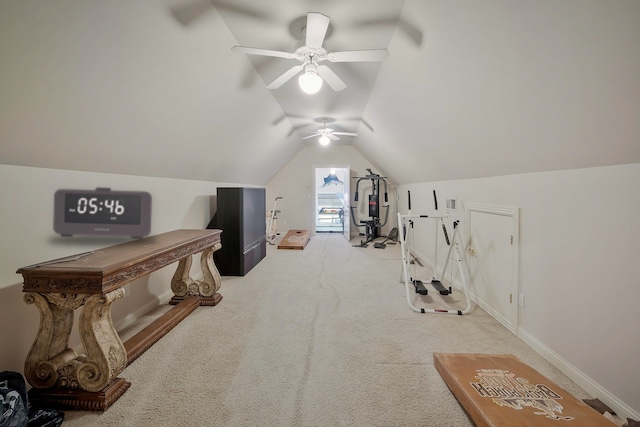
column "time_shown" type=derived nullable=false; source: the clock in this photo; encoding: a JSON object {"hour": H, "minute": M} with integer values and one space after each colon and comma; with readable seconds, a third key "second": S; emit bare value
{"hour": 5, "minute": 46}
